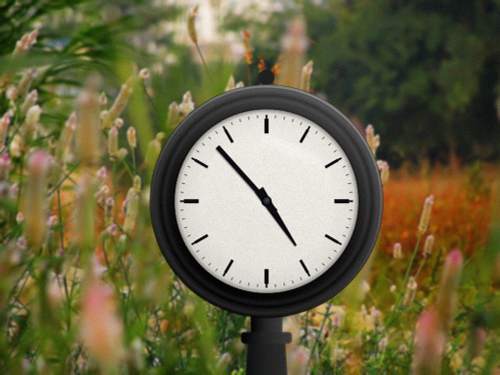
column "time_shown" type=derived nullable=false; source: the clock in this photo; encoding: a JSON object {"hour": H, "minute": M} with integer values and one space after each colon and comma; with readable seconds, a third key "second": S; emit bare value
{"hour": 4, "minute": 53}
